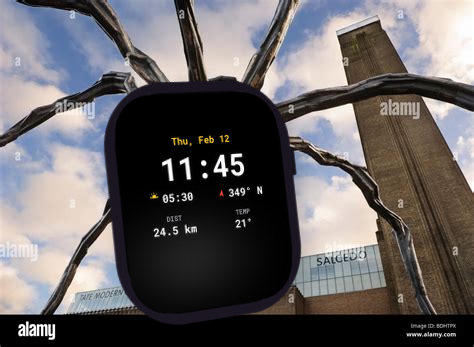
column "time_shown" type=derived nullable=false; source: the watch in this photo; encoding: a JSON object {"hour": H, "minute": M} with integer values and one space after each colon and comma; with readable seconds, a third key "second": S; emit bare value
{"hour": 11, "minute": 45}
